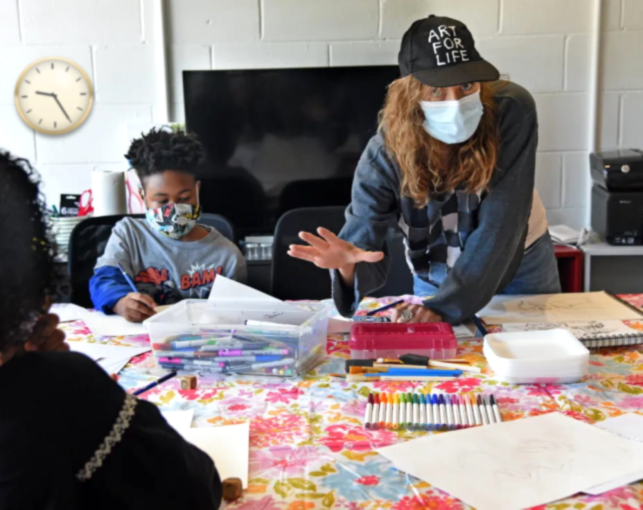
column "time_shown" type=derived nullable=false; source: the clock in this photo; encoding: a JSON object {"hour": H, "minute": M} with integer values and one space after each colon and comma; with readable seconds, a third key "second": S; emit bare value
{"hour": 9, "minute": 25}
